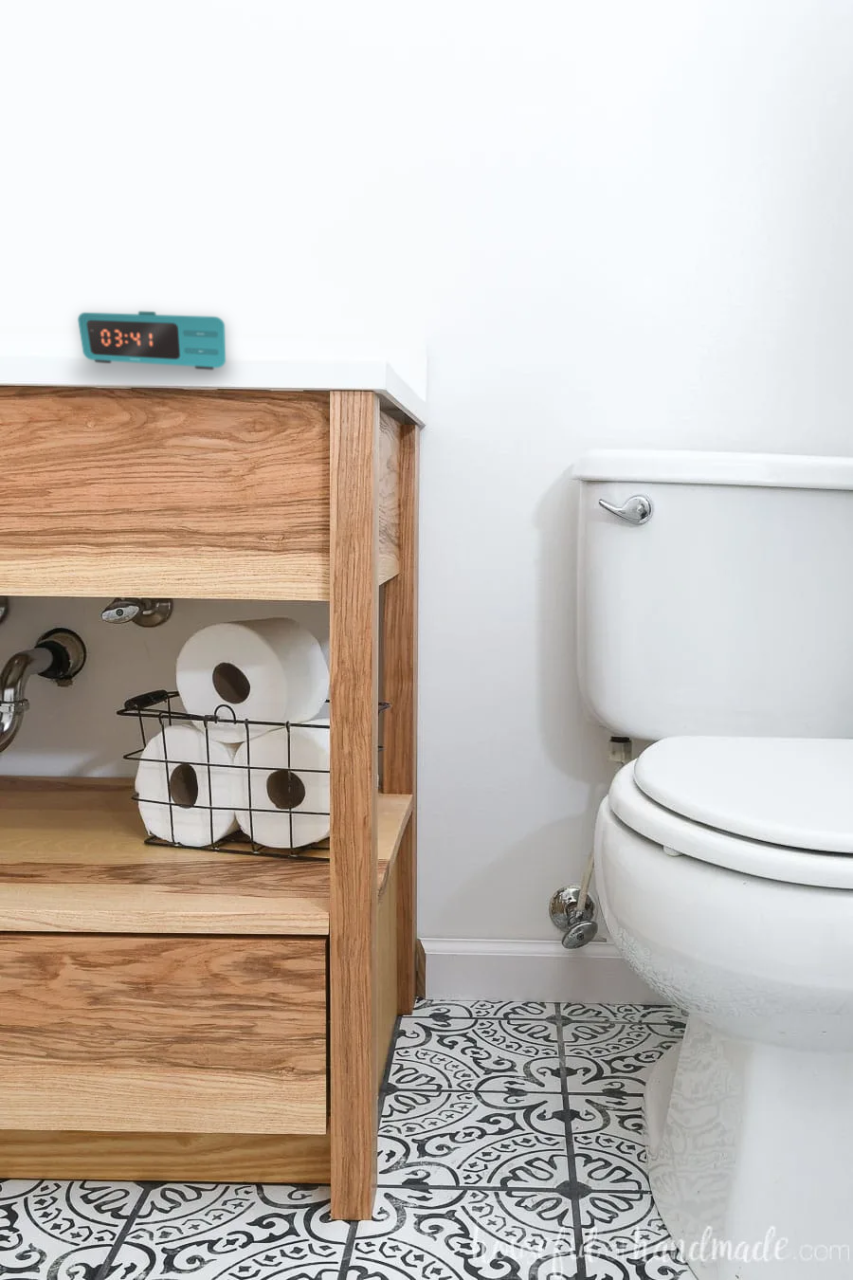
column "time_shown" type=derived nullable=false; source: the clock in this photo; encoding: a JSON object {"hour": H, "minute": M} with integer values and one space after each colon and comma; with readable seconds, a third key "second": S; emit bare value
{"hour": 3, "minute": 41}
